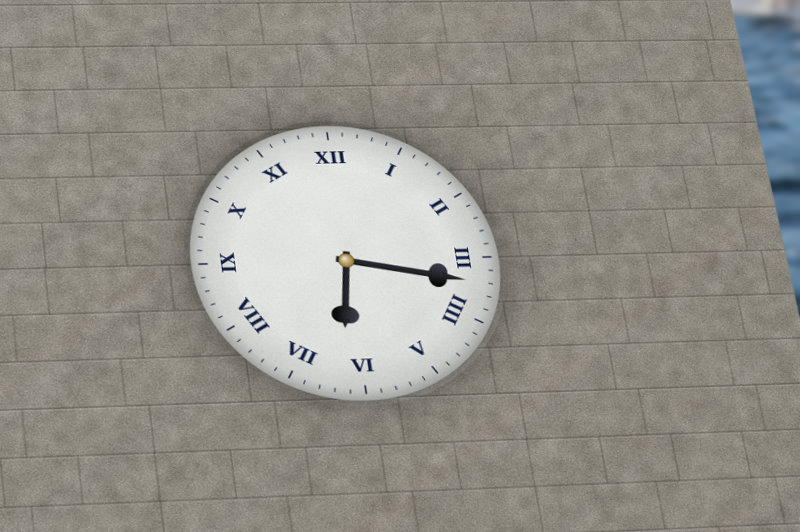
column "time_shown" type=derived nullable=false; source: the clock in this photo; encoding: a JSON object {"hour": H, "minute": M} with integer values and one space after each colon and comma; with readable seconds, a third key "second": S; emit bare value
{"hour": 6, "minute": 17}
